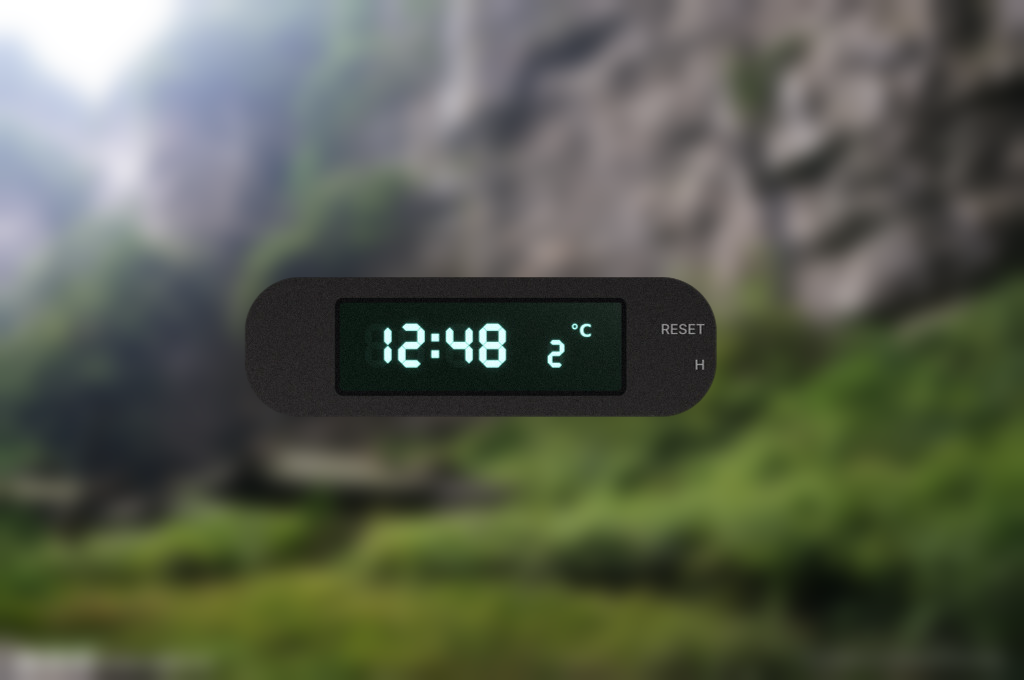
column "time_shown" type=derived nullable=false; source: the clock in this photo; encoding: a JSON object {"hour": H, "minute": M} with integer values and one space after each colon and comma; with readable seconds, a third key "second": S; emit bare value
{"hour": 12, "minute": 48}
